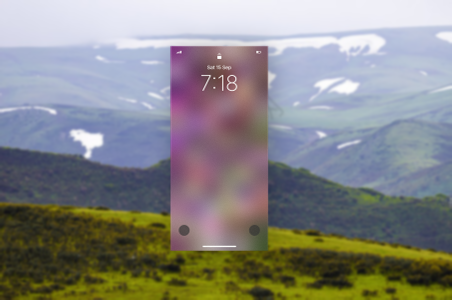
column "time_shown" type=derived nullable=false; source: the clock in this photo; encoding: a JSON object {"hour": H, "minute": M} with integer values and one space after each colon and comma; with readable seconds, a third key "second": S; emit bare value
{"hour": 7, "minute": 18}
